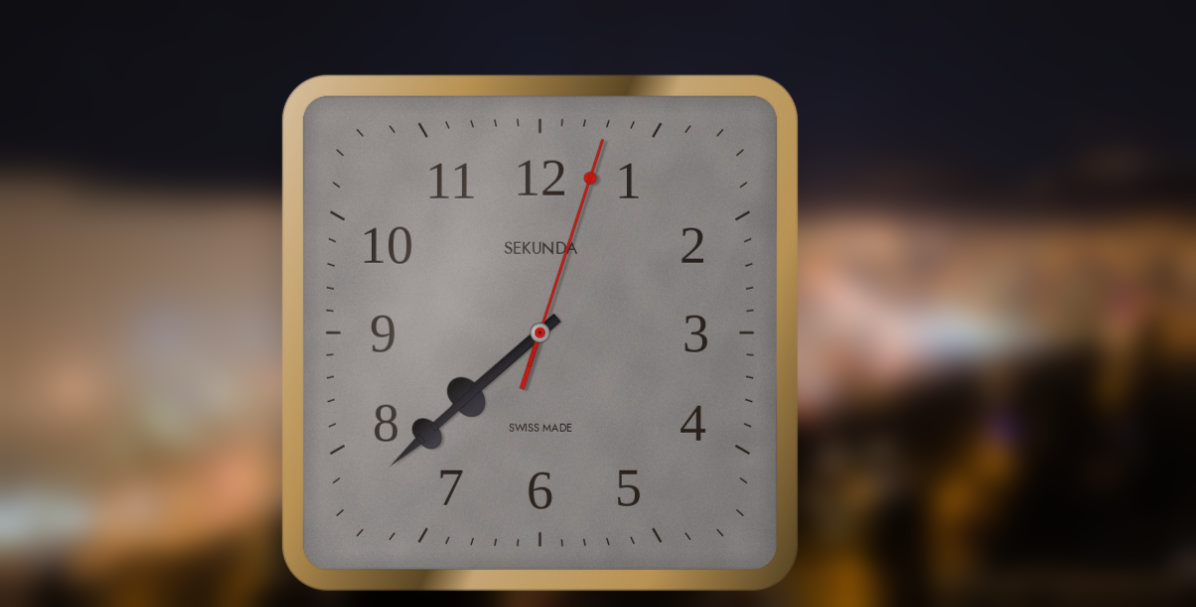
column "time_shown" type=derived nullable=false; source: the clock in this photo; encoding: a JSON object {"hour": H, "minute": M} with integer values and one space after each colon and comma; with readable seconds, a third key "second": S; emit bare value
{"hour": 7, "minute": 38, "second": 3}
